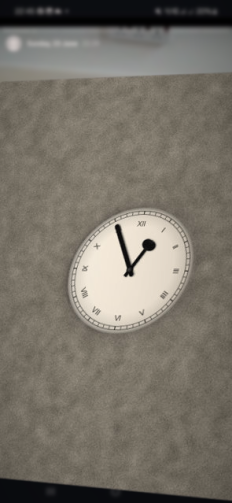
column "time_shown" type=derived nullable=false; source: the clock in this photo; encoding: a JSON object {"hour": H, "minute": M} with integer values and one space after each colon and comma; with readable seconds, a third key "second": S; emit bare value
{"hour": 12, "minute": 55}
